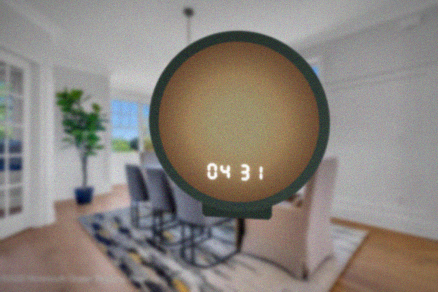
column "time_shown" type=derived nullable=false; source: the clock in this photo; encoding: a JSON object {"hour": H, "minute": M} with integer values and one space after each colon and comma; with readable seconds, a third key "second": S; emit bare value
{"hour": 4, "minute": 31}
